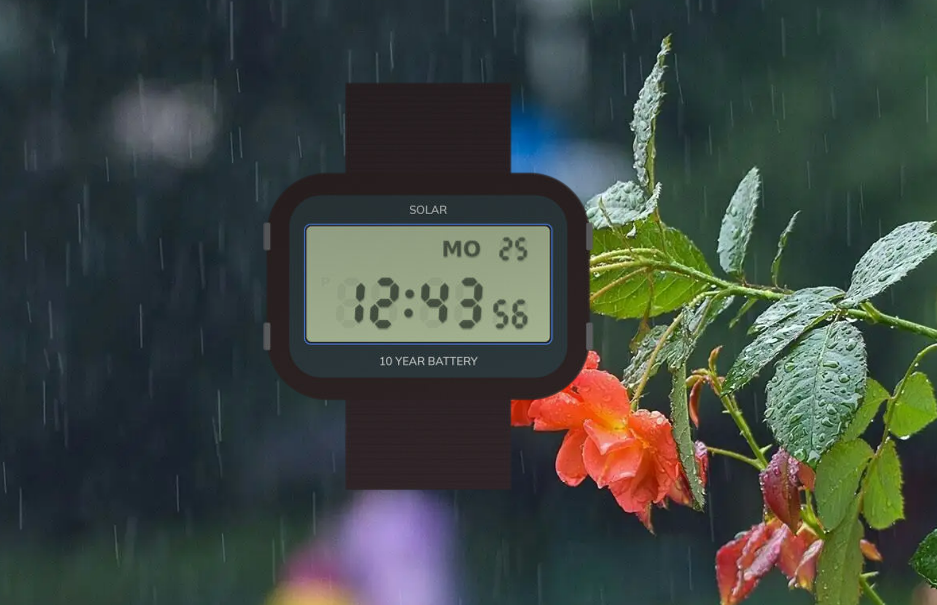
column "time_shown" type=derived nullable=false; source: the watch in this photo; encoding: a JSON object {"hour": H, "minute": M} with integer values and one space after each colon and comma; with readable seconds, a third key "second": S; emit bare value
{"hour": 12, "minute": 43, "second": 56}
